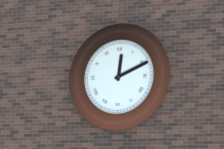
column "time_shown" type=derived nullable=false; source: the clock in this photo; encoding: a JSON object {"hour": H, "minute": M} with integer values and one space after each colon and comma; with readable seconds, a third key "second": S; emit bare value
{"hour": 12, "minute": 11}
